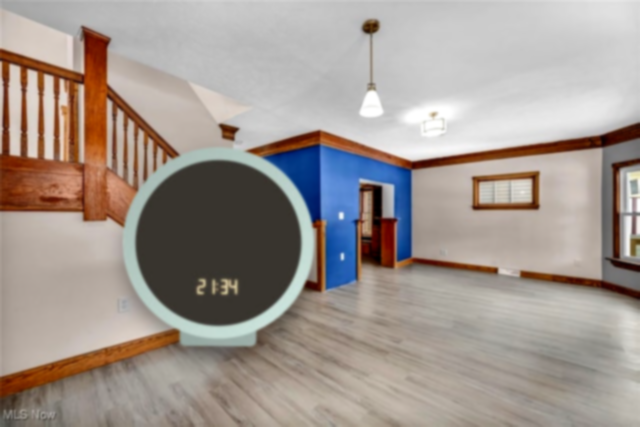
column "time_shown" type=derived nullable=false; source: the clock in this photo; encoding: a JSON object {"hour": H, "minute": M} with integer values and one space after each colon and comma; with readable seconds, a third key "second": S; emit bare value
{"hour": 21, "minute": 34}
